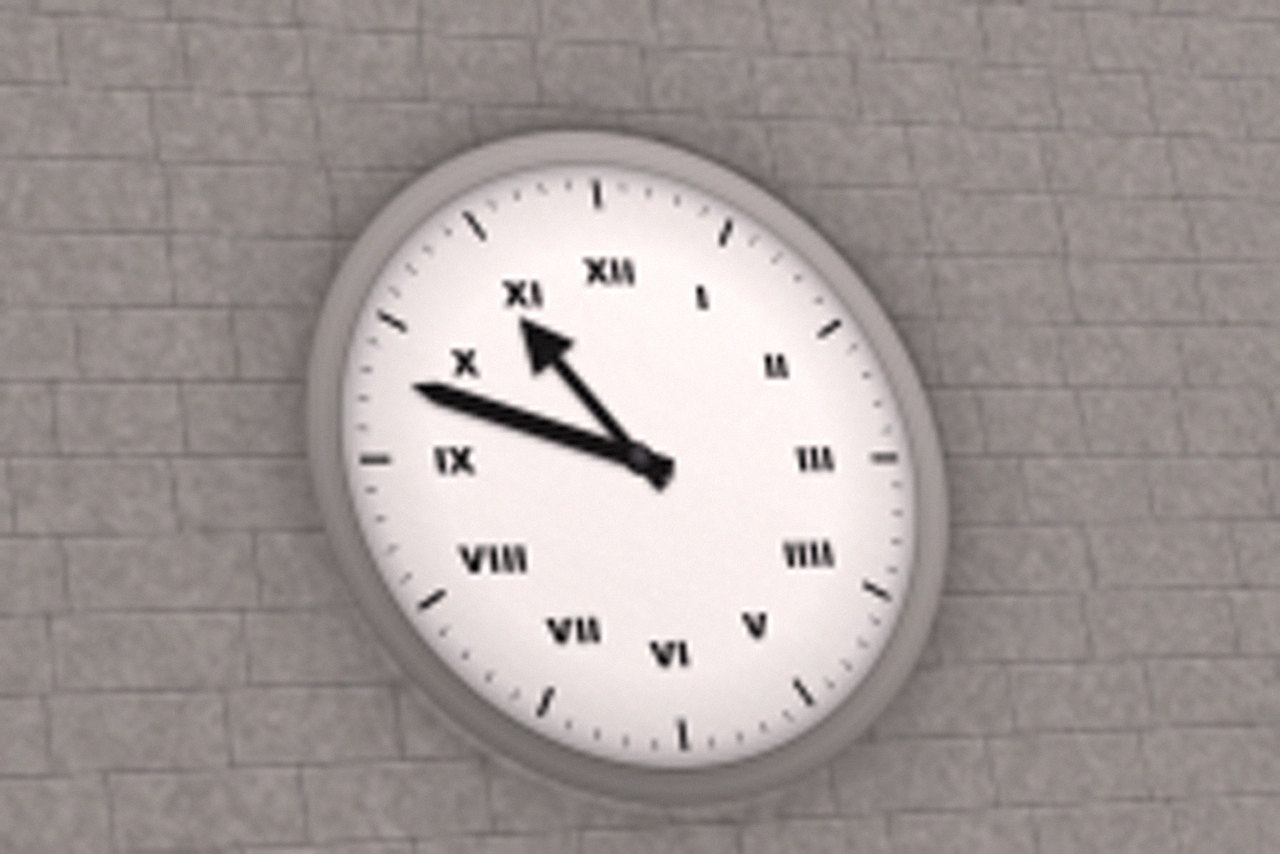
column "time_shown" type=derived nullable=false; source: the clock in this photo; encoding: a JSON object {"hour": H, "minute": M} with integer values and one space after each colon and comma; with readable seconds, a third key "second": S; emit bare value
{"hour": 10, "minute": 48}
